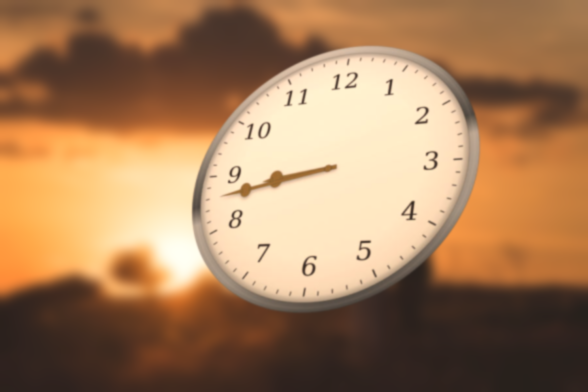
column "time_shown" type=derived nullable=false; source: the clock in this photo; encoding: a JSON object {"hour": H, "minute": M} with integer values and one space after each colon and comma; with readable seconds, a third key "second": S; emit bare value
{"hour": 8, "minute": 43}
